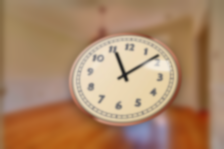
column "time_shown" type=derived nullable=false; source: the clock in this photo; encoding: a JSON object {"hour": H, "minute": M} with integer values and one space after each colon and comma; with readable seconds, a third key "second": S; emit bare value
{"hour": 11, "minute": 8}
